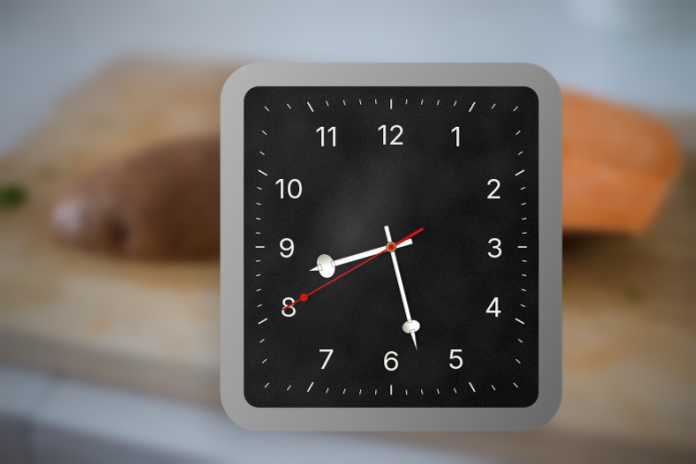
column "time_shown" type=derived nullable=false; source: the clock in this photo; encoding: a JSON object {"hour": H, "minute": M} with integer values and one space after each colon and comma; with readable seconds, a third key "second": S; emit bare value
{"hour": 8, "minute": 27, "second": 40}
